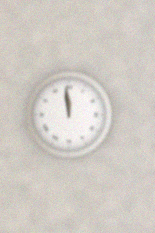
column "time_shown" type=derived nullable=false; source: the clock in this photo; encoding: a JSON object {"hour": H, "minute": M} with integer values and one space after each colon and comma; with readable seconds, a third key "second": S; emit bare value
{"hour": 11, "minute": 59}
